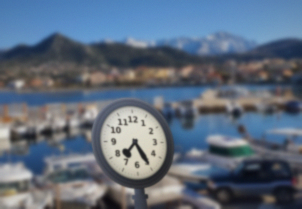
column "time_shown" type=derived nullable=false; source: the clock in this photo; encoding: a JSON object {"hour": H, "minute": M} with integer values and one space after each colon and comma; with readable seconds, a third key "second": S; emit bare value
{"hour": 7, "minute": 25}
